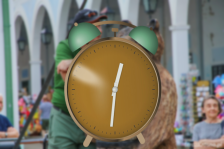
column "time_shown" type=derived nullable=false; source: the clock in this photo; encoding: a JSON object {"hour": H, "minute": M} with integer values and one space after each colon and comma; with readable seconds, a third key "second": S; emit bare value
{"hour": 12, "minute": 31}
